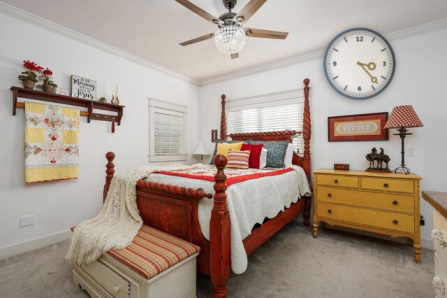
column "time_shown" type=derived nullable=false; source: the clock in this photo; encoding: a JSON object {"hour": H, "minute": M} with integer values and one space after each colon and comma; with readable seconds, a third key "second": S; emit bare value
{"hour": 3, "minute": 23}
